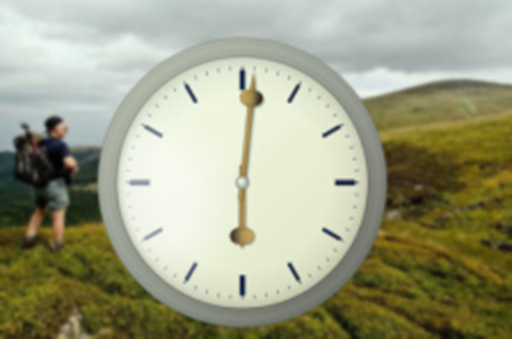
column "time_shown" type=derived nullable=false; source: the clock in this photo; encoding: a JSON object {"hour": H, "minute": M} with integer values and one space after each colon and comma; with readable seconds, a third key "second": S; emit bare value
{"hour": 6, "minute": 1}
